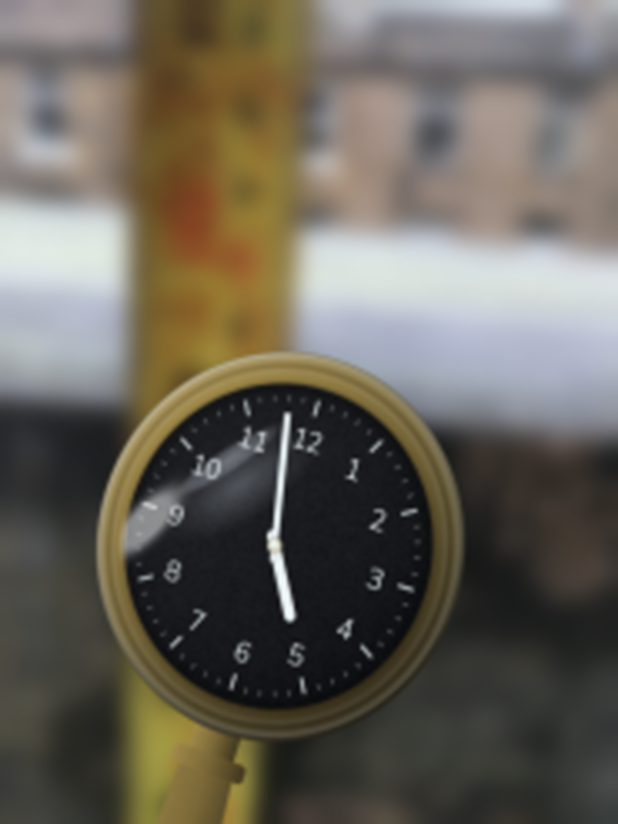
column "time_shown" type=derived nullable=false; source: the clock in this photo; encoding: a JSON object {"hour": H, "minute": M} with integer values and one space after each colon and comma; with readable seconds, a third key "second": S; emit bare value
{"hour": 4, "minute": 58}
